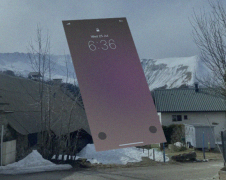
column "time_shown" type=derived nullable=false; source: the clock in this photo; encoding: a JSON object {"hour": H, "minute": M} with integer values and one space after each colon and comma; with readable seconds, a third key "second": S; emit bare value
{"hour": 6, "minute": 36}
